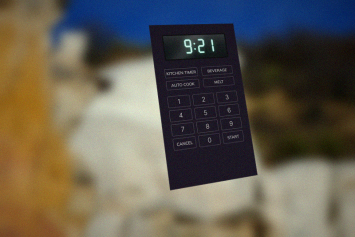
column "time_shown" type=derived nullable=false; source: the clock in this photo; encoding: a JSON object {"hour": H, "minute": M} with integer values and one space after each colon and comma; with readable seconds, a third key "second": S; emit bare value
{"hour": 9, "minute": 21}
